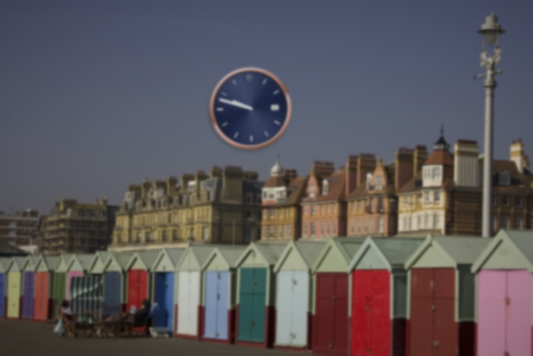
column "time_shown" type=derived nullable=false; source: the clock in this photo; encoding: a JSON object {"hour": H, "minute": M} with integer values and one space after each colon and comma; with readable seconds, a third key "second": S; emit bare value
{"hour": 9, "minute": 48}
